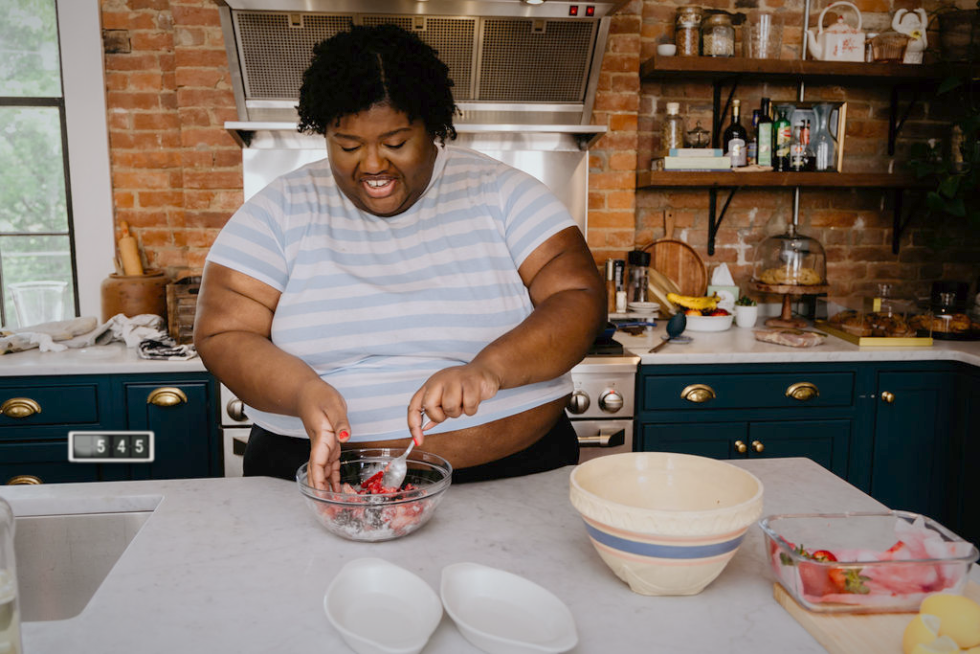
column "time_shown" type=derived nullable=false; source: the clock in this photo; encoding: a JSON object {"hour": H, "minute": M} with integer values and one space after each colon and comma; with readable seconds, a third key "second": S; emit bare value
{"hour": 5, "minute": 45}
